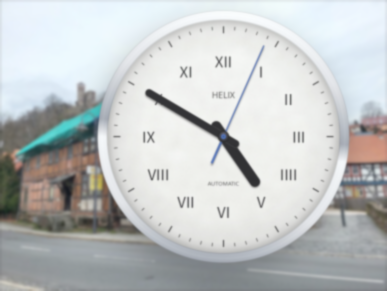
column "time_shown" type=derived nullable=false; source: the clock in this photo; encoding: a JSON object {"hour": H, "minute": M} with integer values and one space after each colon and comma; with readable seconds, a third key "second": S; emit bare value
{"hour": 4, "minute": 50, "second": 4}
